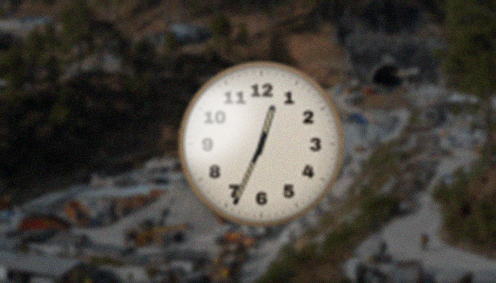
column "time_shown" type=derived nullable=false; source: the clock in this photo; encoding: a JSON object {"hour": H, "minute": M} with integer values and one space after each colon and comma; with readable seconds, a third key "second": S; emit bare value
{"hour": 12, "minute": 34}
